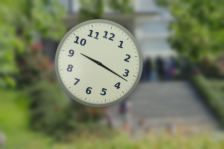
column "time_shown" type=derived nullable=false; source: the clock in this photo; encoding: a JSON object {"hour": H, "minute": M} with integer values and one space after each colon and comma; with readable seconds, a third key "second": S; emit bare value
{"hour": 9, "minute": 17}
